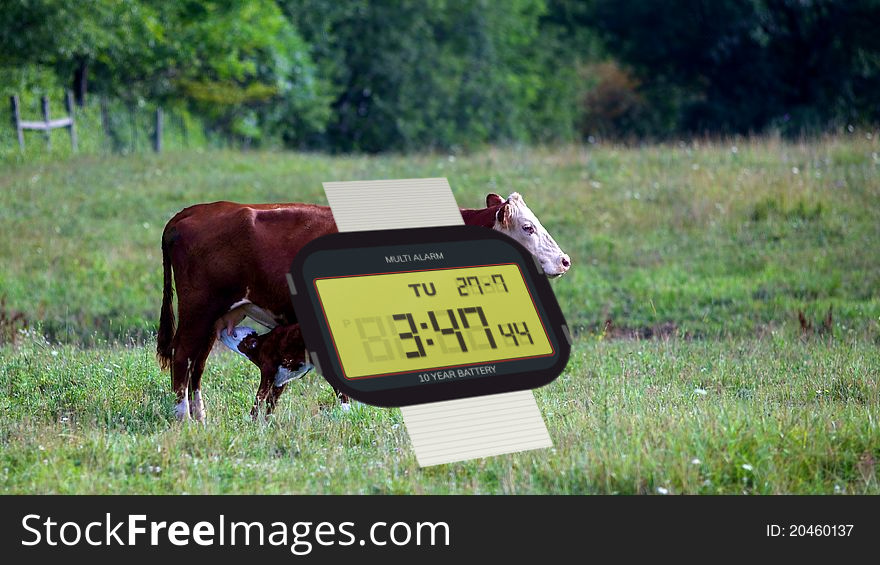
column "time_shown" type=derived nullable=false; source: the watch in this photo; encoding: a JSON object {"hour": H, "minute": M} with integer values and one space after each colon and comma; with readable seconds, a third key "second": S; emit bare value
{"hour": 3, "minute": 47, "second": 44}
